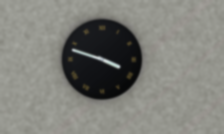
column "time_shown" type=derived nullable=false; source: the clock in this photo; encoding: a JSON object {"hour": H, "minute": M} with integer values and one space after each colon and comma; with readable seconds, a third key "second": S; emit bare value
{"hour": 3, "minute": 48}
